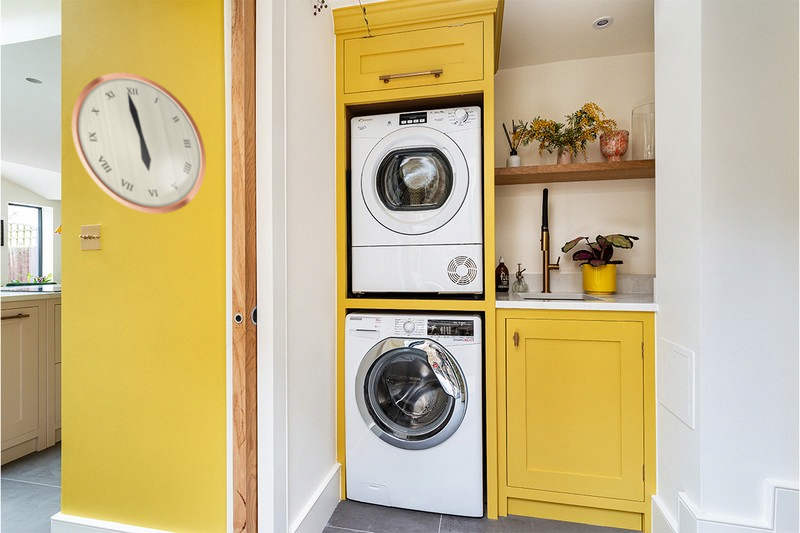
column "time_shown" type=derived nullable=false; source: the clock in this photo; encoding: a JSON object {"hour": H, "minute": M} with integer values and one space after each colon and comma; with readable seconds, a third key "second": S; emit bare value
{"hour": 5, "minute": 59}
